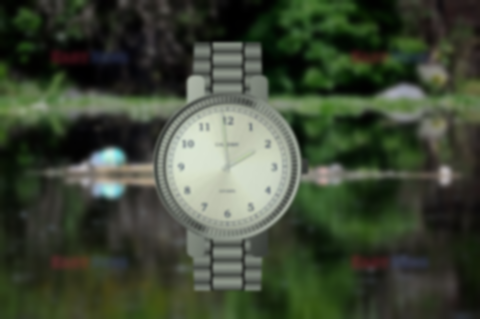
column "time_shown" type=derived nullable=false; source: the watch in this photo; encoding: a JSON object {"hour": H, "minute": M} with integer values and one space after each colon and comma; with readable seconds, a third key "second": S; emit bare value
{"hour": 1, "minute": 59}
